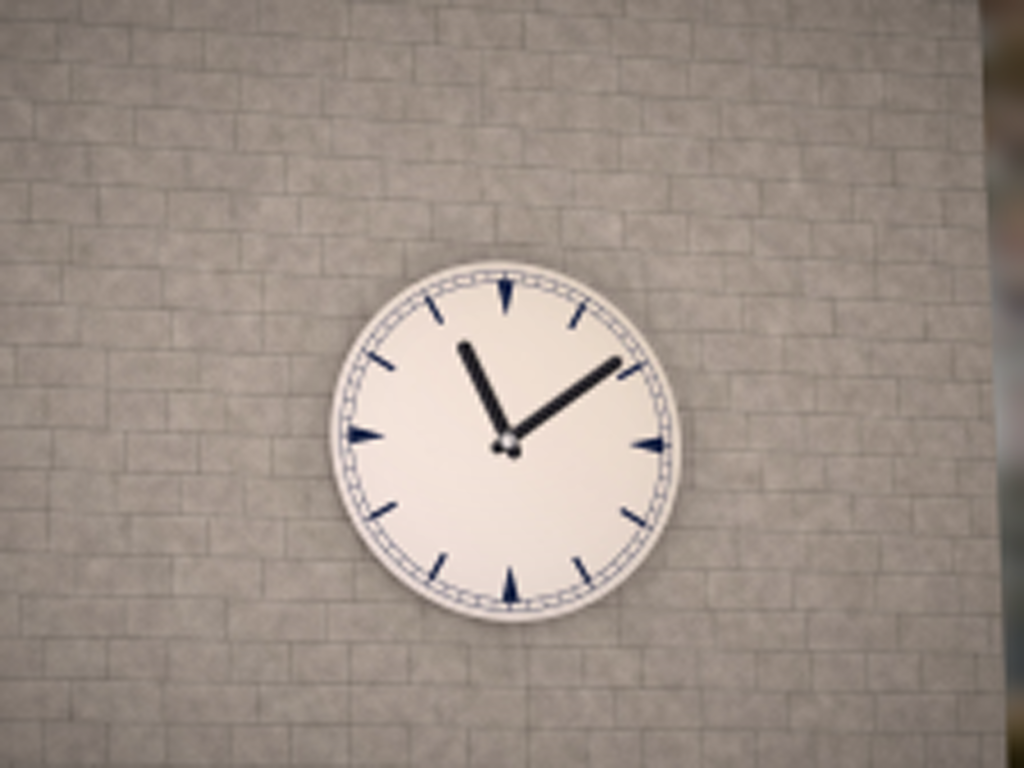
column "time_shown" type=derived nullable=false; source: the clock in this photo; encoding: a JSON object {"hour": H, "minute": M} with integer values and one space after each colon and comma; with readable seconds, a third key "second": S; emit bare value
{"hour": 11, "minute": 9}
